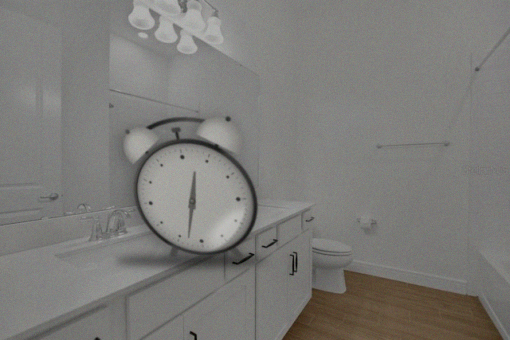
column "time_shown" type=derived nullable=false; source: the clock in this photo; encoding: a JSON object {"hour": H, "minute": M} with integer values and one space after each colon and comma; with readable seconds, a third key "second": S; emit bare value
{"hour": 12, "minute": 33}
